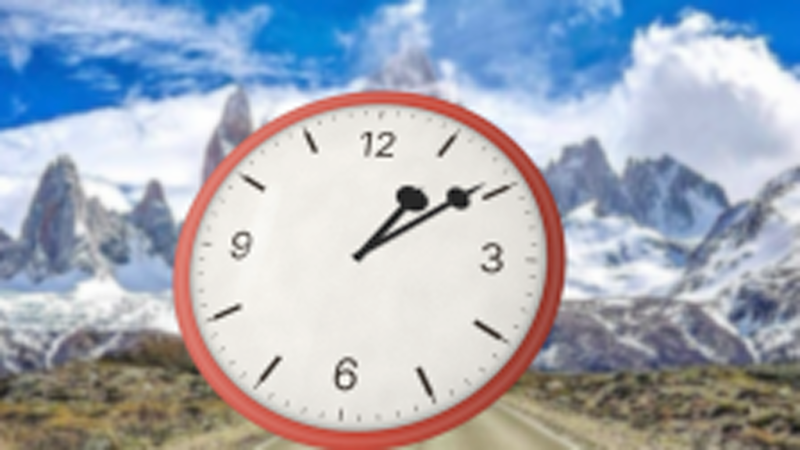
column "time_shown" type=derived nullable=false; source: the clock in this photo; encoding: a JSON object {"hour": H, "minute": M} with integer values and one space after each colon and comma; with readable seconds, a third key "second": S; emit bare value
{"hour": 1, "minute": 9}
